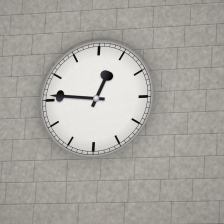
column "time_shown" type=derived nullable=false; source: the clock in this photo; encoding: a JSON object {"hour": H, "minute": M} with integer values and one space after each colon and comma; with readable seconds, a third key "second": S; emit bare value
{"hour": 12, "minute": 46}
